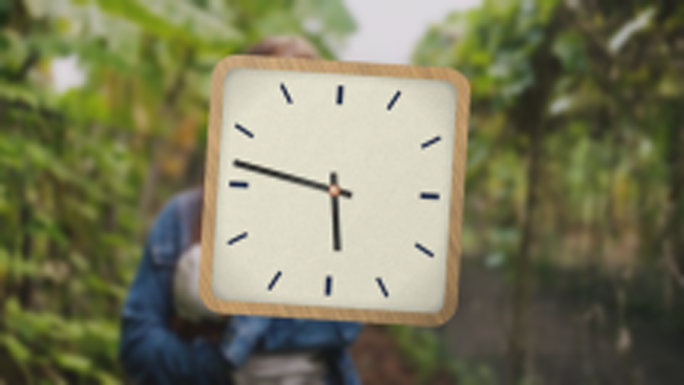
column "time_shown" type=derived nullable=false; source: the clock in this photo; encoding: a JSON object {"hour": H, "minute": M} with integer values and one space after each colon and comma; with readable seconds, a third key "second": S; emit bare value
{"hour": 5, "minute": 47}
